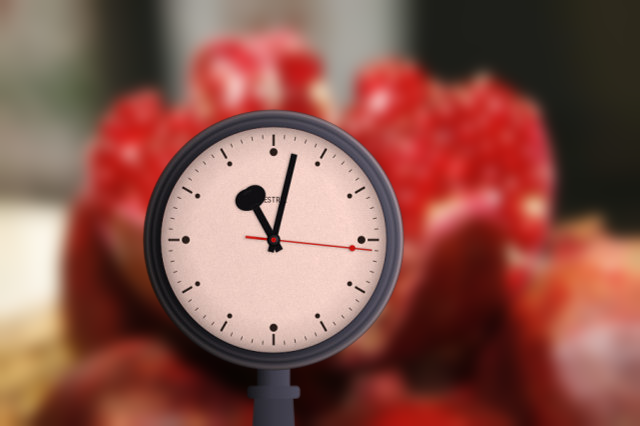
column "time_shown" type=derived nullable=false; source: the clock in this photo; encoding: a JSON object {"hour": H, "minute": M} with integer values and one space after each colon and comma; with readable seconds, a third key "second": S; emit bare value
{"hour": 11, "minute": 2, "second": 16}
